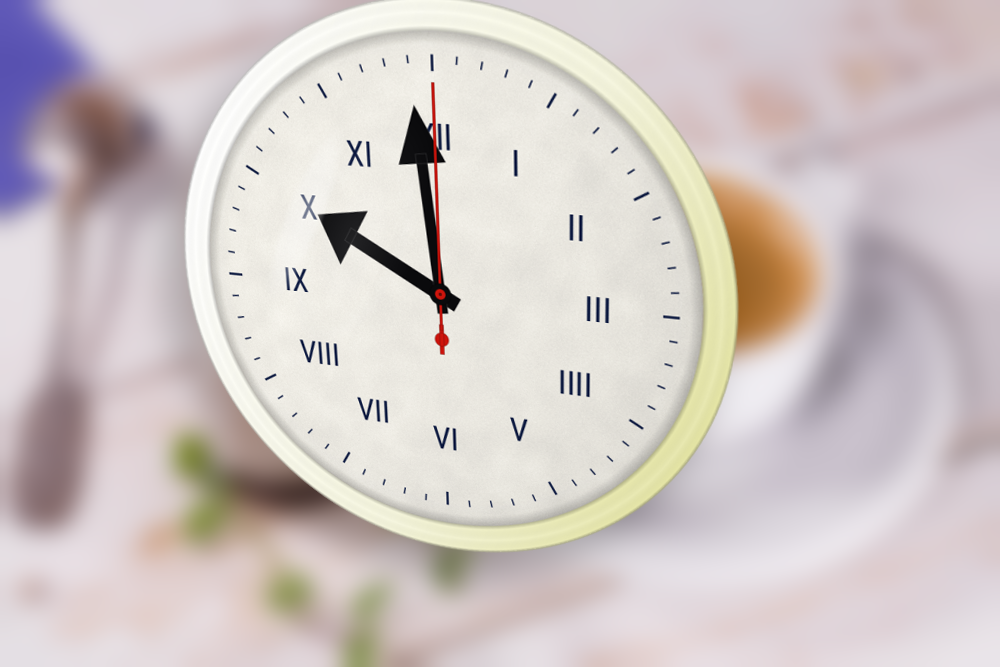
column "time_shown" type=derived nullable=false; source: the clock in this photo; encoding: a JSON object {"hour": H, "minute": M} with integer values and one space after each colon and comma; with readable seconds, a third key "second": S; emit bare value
{"hour": 9, "minute": 59, "second": 0}
